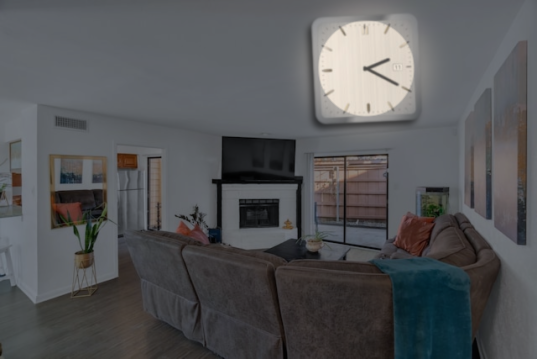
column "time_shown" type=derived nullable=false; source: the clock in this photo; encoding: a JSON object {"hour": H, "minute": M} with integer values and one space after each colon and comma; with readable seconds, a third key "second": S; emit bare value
{"hour": 2, "minute": 20}
